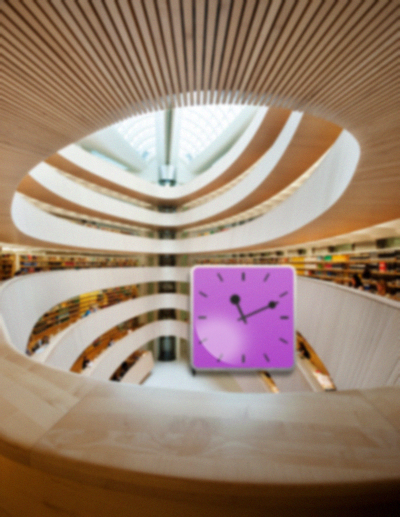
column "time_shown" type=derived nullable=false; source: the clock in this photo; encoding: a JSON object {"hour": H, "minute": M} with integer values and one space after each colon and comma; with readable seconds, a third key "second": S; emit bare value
{"hour": 11, "minute": 11}
